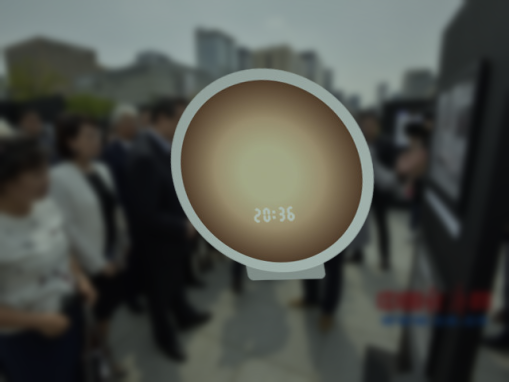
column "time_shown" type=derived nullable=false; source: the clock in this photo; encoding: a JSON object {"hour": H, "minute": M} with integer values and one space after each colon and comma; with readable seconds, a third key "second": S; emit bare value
{"hour": 20, "minute": 36}
